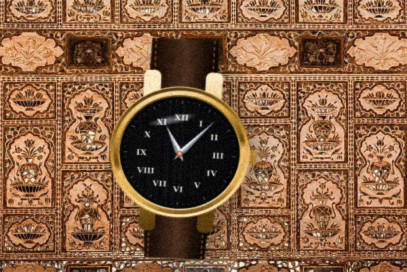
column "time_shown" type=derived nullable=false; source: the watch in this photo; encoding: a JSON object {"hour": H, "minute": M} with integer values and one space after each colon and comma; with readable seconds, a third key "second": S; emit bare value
{"hour": 11, "minute": 7}
